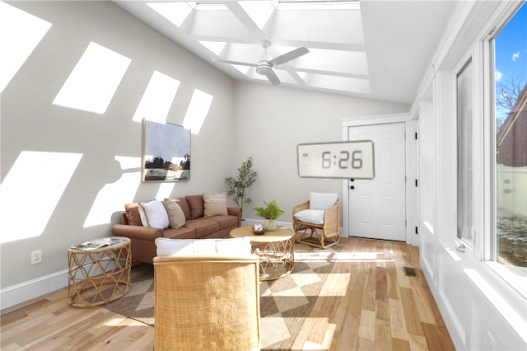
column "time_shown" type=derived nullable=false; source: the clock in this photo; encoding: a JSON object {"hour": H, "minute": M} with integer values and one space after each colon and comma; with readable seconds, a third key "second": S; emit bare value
{"hour": 6, "minute": 26}
